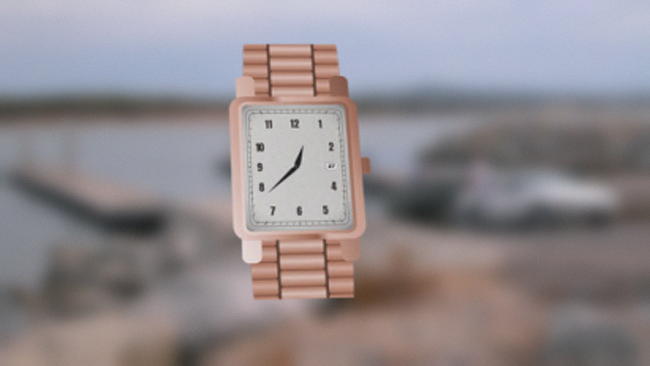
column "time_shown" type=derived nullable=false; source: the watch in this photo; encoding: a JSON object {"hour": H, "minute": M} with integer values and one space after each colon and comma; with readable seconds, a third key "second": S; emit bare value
{"hour": 12, "minute": 38}
